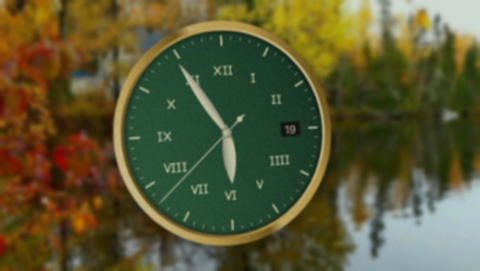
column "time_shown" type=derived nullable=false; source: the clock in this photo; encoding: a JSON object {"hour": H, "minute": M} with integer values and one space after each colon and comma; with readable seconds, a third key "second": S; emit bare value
{"hour": 5, "minute": 54, "second": 38}
